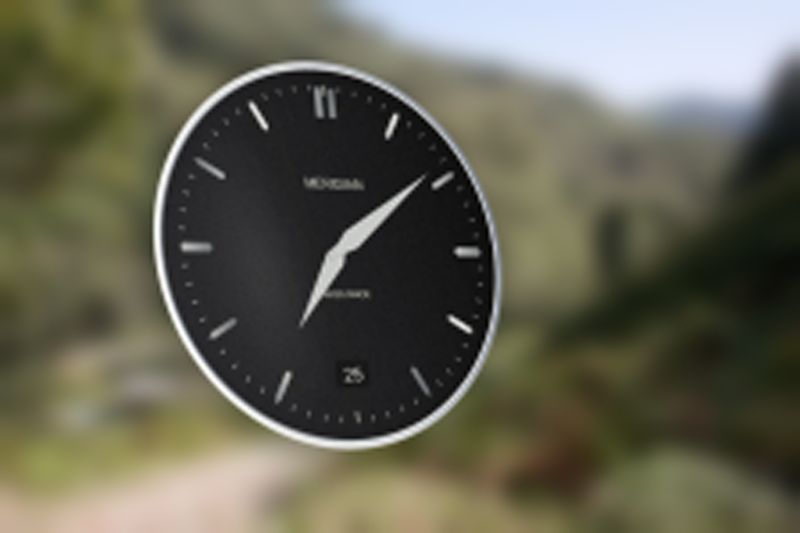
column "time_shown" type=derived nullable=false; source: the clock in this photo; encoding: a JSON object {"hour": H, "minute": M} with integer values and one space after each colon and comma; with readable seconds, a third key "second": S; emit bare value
{"hour": 7, "minute": 9}
